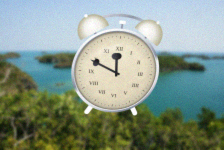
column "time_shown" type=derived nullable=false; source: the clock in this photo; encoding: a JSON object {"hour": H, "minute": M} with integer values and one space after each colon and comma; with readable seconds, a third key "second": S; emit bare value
{"hour": 11, "minute": 49}
